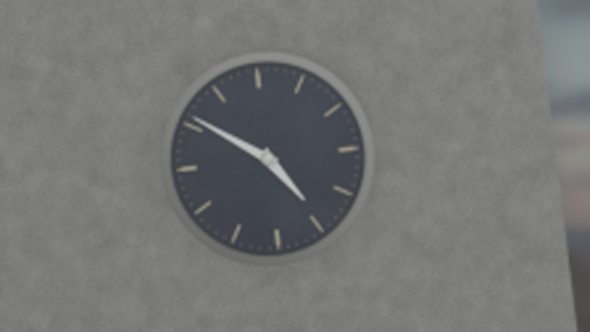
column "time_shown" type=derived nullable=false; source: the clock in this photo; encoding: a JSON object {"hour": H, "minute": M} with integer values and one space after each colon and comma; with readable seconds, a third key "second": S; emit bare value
{"hour": 4, "minute": 51}
